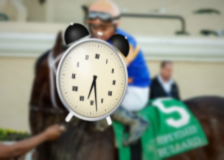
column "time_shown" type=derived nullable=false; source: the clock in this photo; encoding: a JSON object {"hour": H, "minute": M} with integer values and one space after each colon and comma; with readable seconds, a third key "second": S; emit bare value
{"hour": 6, "minute": 28}
